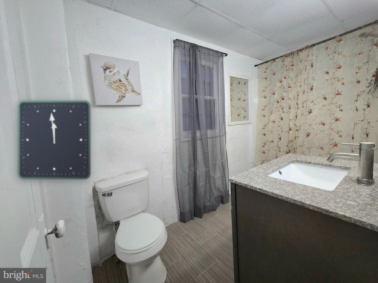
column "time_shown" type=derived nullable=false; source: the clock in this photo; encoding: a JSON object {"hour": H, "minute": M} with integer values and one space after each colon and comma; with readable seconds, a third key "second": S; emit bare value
{"hour": 11, "minute": 59}
